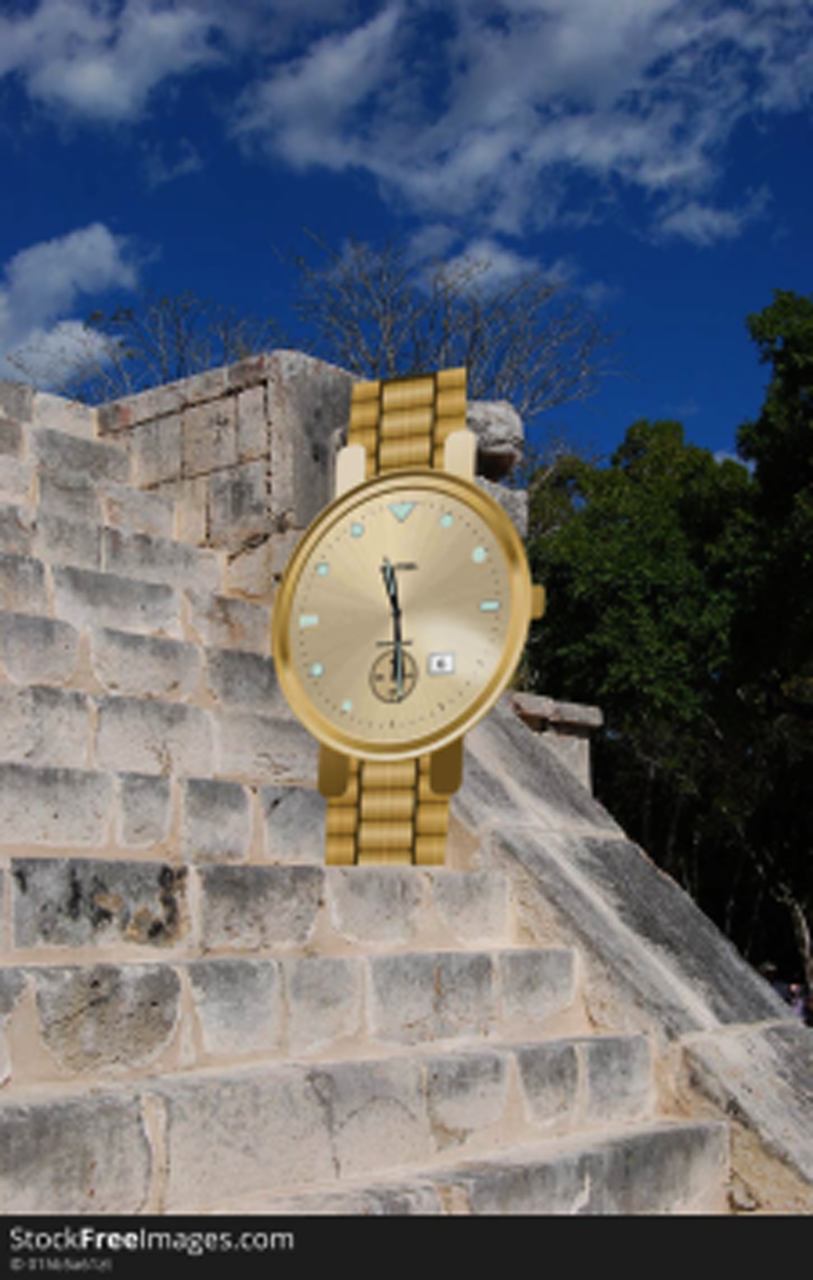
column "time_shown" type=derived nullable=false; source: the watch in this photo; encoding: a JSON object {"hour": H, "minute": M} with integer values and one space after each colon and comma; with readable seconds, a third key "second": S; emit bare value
{"hour": 11, "minute": 29}
